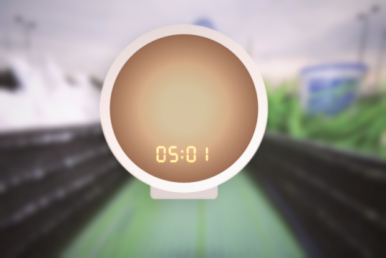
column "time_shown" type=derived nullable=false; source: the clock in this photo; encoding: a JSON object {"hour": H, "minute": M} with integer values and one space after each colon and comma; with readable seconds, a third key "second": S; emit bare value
{"hour": 5, "minute": 1}
